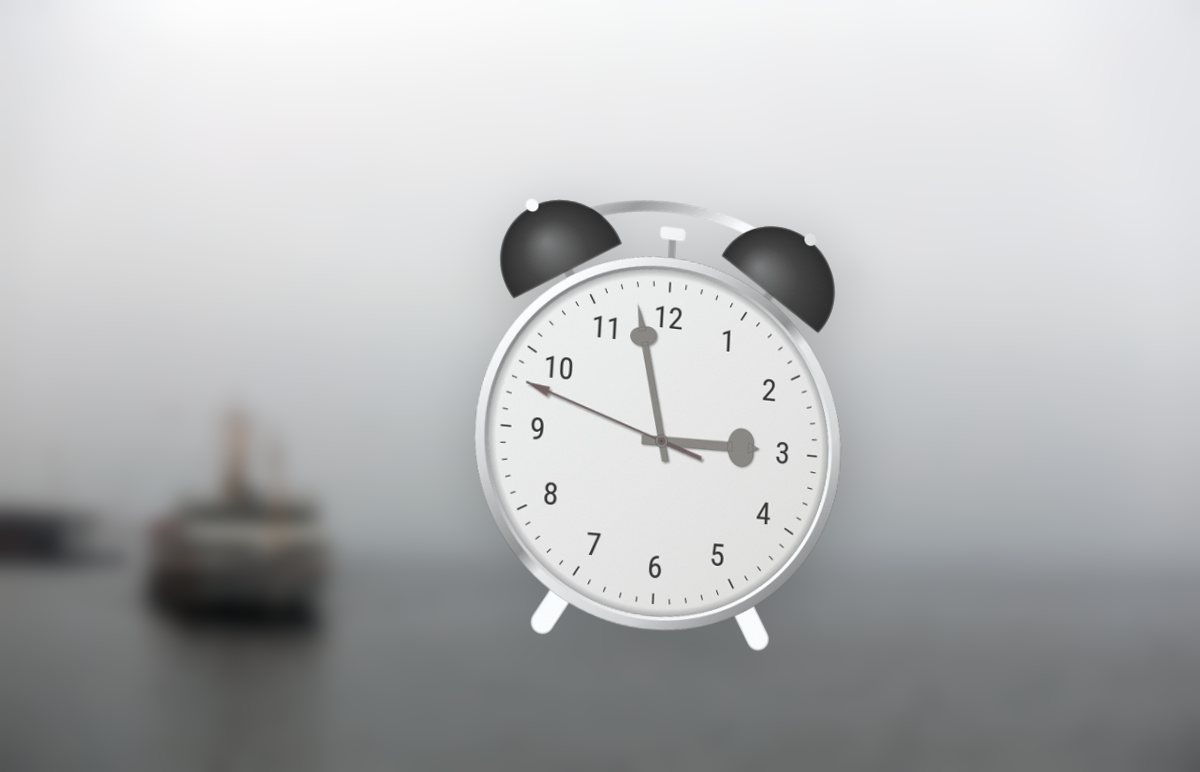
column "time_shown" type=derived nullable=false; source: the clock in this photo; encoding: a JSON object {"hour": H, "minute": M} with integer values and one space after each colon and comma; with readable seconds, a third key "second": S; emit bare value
{"hour": 2, "minute": 57, "second": 48}
